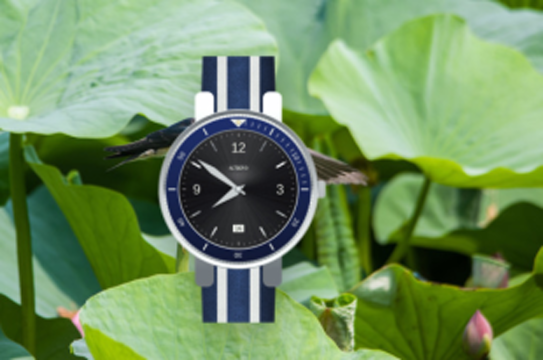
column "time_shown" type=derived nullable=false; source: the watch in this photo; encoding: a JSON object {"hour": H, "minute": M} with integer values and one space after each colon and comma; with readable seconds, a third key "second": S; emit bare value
{"hour": 7, "minute": 51}
